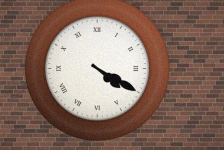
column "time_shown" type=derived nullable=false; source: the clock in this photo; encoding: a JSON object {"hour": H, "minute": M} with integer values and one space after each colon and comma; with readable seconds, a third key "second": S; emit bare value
{"hour": 4, "minute": 20}
